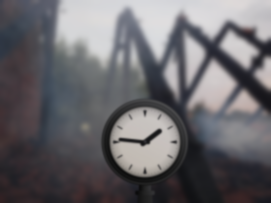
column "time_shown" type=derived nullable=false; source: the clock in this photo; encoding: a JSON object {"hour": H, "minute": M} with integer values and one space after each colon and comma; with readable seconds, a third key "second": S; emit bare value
{"hour": 1, "minute": 46}
